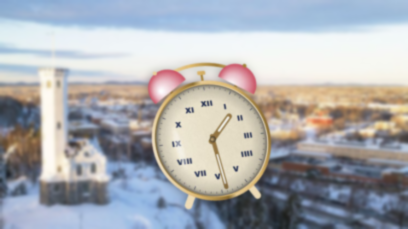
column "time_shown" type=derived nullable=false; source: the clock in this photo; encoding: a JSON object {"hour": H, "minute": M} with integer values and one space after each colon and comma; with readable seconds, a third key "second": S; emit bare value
{"hour": 1, "minute": 29}
